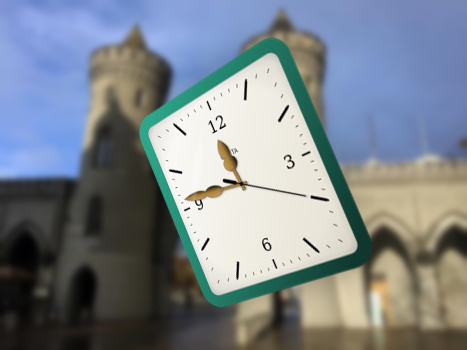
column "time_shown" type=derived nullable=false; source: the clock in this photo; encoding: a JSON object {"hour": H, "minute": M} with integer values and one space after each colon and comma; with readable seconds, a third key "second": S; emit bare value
{"hour": 11, "minute": 46, "second": 20}
